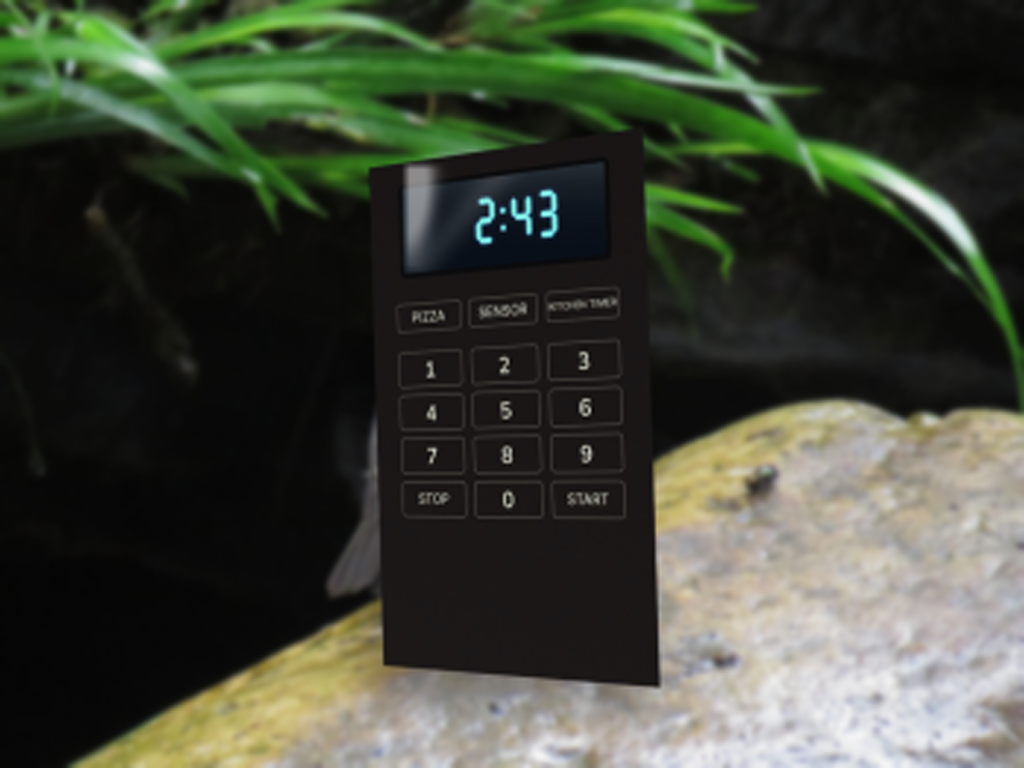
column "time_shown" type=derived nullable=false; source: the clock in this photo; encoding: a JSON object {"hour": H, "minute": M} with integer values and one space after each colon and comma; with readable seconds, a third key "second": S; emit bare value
{"hour": 2, "minute": 43}
